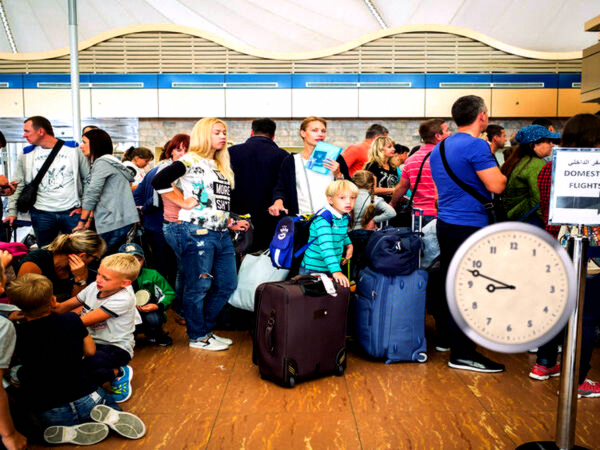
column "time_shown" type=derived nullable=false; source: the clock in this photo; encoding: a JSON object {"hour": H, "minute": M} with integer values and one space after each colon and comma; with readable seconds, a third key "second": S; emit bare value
{"hour": 8, "minute": 48}
